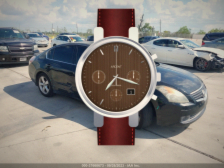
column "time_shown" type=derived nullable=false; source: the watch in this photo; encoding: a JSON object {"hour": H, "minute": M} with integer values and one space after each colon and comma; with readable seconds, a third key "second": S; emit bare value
{"hour": 7, "minute": 18}
